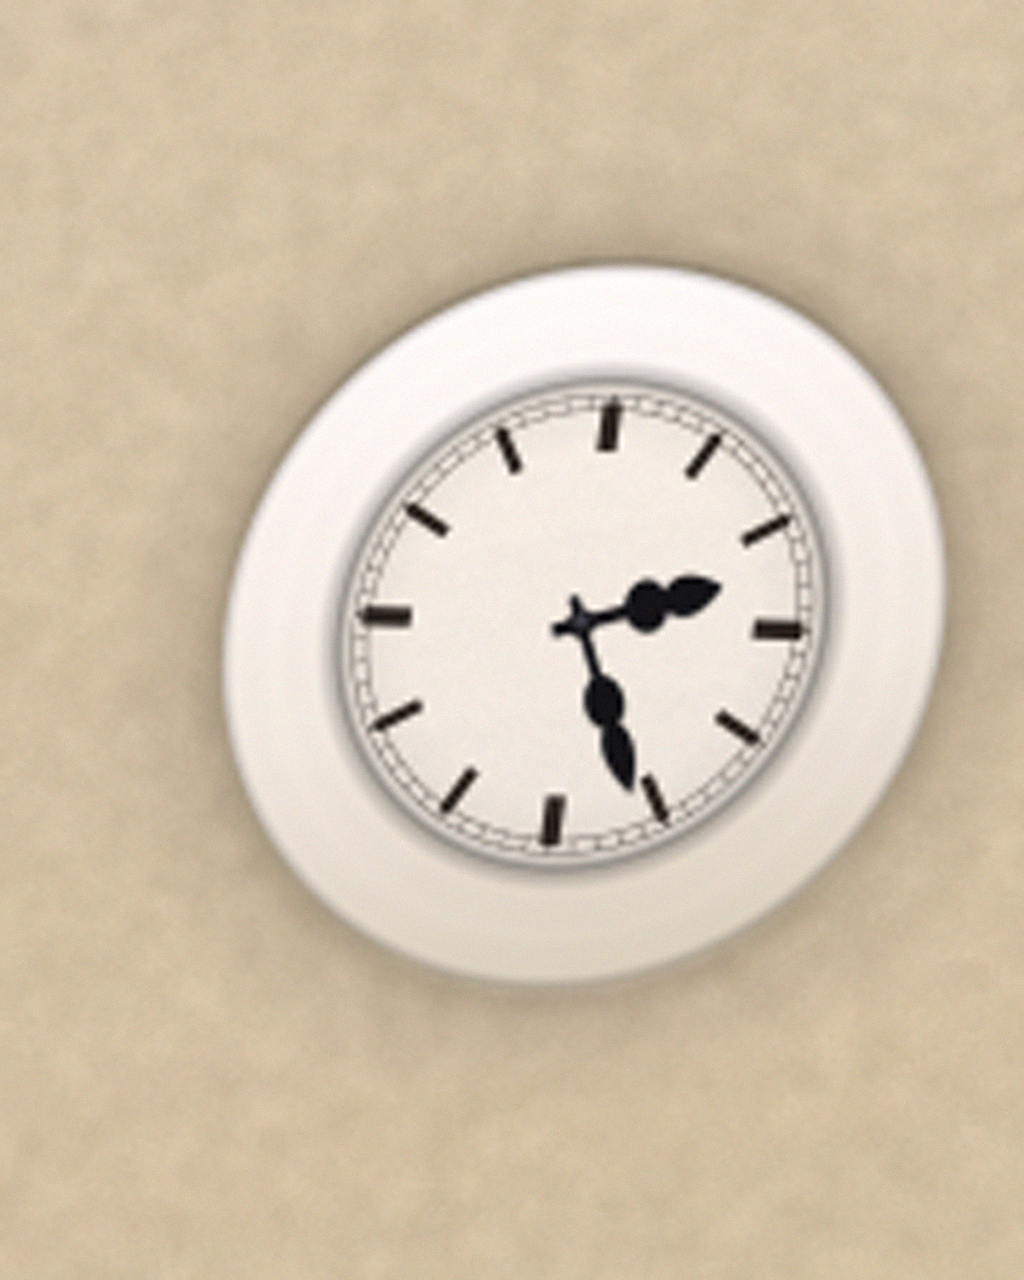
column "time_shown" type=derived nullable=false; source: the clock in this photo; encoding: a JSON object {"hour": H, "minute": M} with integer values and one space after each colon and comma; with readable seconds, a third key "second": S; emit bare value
{"hour": 2, "minute": 26}
